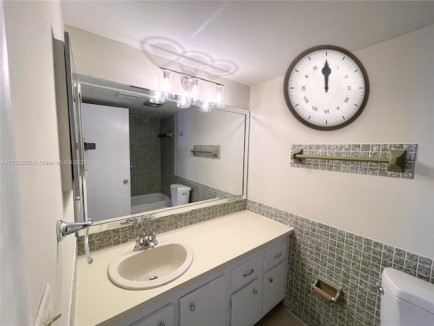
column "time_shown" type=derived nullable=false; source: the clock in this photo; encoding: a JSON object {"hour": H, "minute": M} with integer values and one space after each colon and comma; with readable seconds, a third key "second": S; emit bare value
{"hour": 12, "minute": 0}
